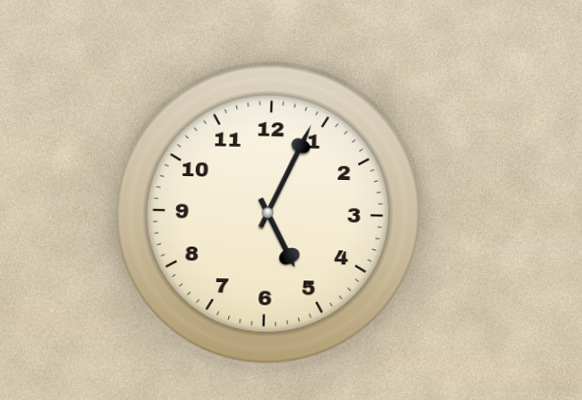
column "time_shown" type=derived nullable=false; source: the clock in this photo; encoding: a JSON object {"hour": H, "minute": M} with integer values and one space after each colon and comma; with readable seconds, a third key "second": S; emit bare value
{"hour": 5, "minute": 4}
